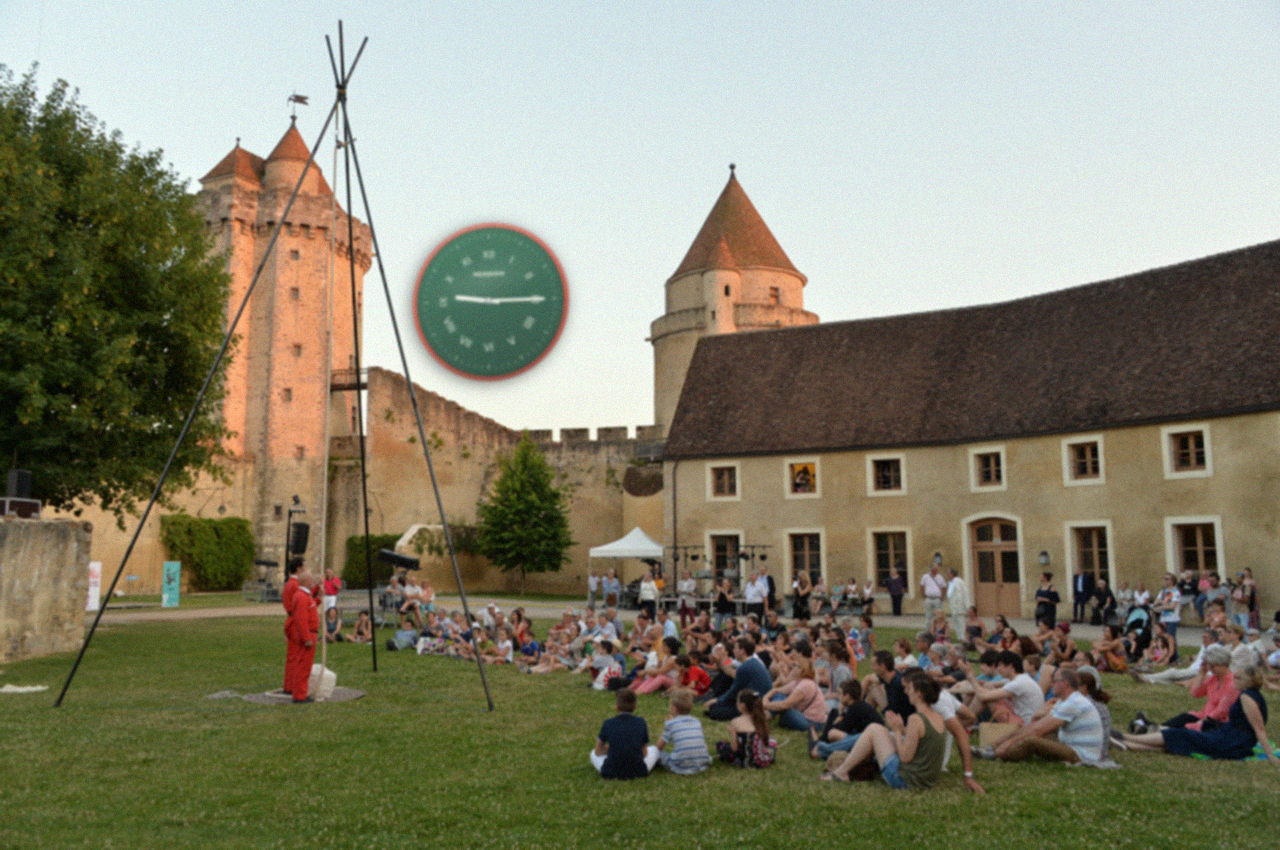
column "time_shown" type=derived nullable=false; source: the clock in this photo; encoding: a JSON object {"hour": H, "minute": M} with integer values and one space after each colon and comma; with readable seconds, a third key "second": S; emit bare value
{"hour": 9, "minute": 15}
